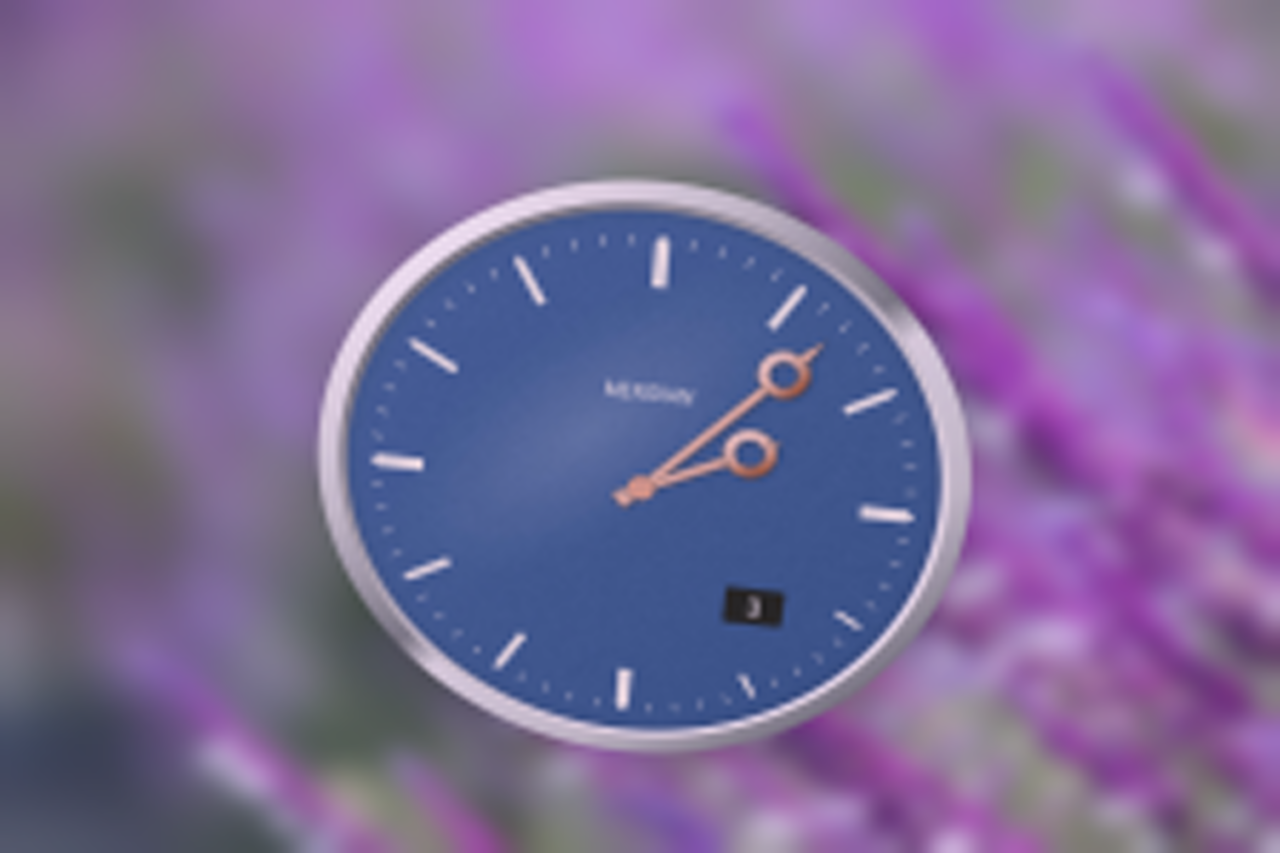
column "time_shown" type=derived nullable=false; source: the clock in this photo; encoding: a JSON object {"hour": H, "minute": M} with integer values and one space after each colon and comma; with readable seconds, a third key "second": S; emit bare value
{"hour": 2, "minute": 7}
